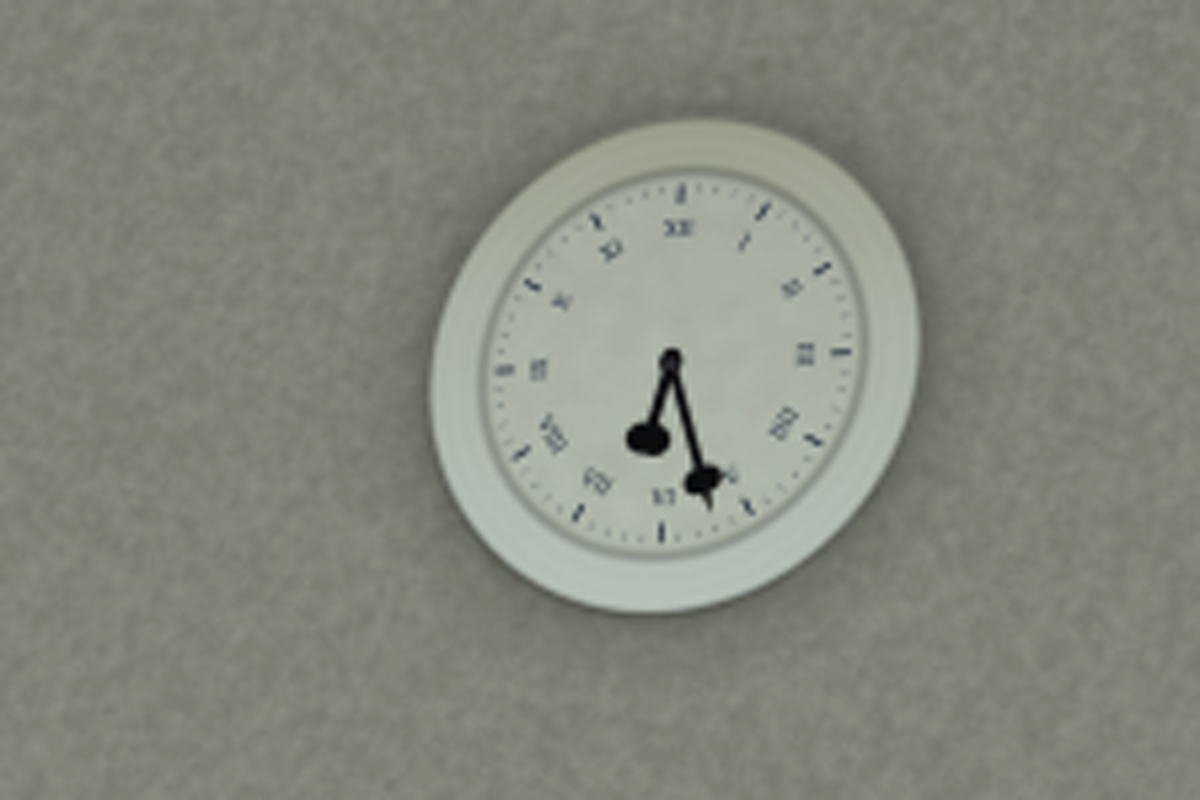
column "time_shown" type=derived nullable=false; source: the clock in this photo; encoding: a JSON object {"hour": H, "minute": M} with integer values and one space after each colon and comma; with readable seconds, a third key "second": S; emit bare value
{"hour": 6, "minute": 27}
